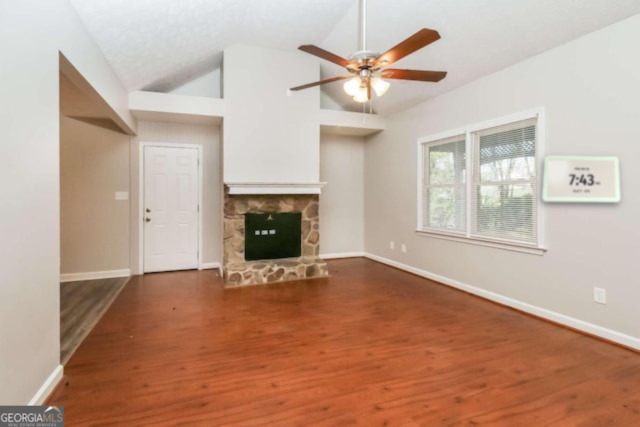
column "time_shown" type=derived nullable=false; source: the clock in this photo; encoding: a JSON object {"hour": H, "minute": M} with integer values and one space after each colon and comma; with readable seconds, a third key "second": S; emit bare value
{"hour": 7, "minute": 43}
